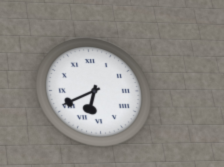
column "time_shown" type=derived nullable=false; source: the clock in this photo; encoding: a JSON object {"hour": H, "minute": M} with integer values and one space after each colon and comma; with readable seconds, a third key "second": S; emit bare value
{"hour": 6, "minute": 41}
